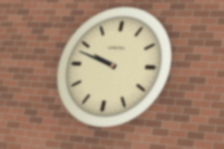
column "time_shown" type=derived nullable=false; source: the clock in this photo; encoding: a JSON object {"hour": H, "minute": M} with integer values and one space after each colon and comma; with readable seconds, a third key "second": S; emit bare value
{"hour": 9, "minute": 48}
